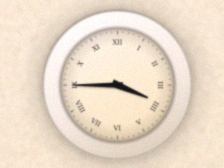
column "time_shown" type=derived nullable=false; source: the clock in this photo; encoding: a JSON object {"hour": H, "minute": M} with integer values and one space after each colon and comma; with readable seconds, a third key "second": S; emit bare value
{"hour": 3, "minute": 45}
